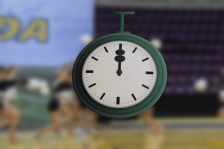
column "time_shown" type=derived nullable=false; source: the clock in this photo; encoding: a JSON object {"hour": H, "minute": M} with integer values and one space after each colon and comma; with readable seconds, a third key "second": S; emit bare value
{"hour": 12, "minute": 0}
